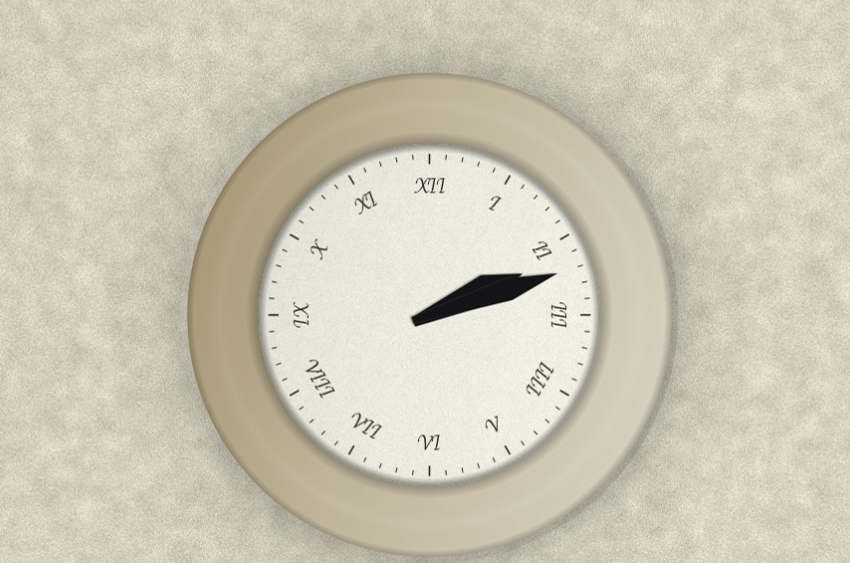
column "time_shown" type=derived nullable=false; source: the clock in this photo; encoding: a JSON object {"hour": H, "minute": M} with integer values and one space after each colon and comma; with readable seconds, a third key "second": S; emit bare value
{"hour": 2, "minute": 12}
